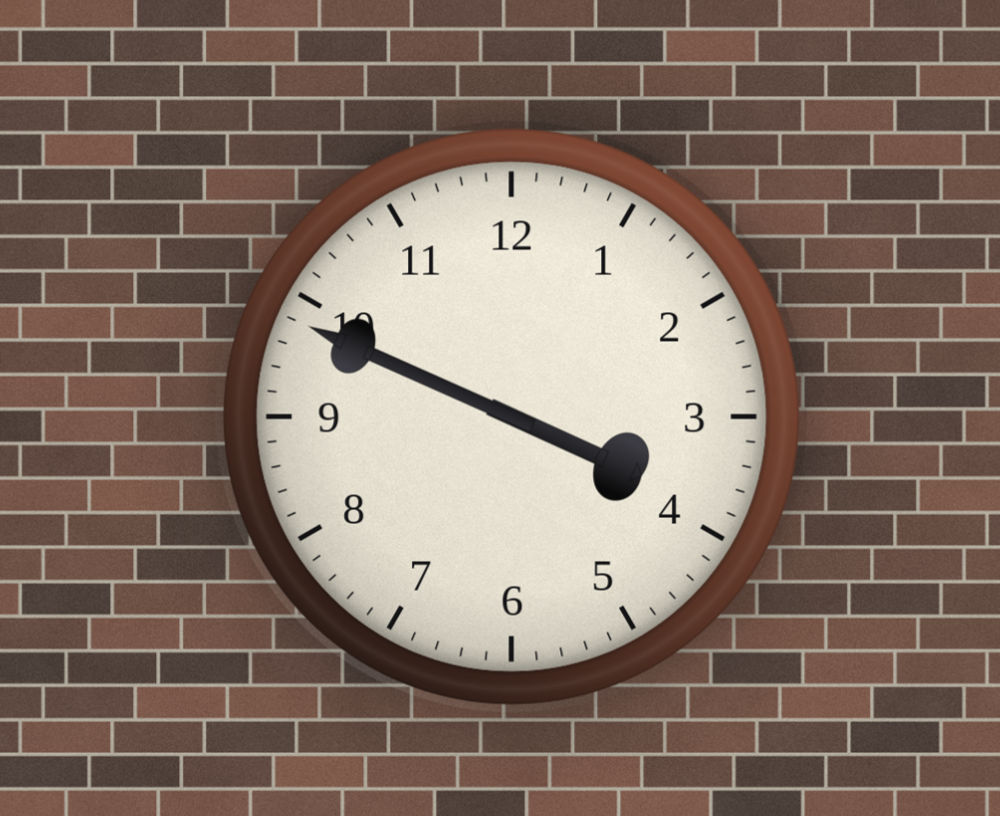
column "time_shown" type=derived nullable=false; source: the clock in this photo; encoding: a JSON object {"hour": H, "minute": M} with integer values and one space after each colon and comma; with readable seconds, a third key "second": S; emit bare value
{"hour": 3, "minute": 49}
